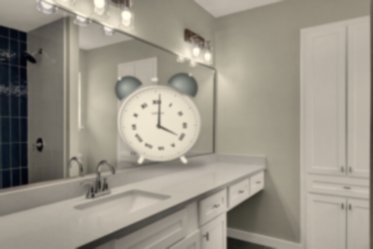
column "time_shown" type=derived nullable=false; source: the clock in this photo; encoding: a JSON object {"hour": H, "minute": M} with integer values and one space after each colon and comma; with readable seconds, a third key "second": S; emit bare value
{"hour": 4, "minute": 1}
